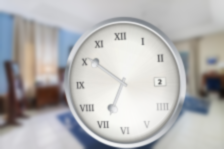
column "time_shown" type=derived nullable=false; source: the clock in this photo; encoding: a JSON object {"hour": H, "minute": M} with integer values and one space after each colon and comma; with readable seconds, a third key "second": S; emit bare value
{"hour": 6, "minute": 51}
